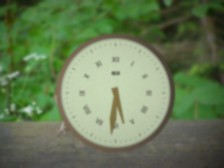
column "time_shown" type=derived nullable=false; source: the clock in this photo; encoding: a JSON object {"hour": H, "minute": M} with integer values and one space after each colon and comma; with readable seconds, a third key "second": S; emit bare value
{"hour": 5, "minute": 31}
